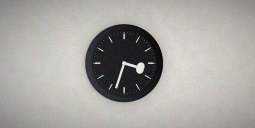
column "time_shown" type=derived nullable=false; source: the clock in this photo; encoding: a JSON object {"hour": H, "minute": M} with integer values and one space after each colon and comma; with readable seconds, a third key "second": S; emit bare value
{"hour": 3, "minute": 33}
